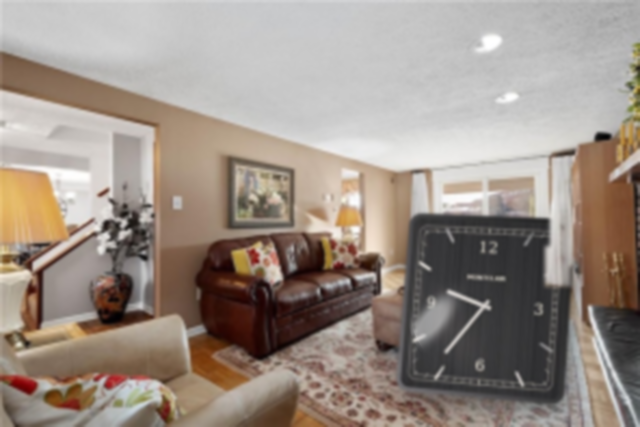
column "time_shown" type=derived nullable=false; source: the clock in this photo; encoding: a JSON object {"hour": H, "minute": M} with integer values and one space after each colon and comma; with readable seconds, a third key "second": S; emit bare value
{"hour": 9, "minute": 36}
